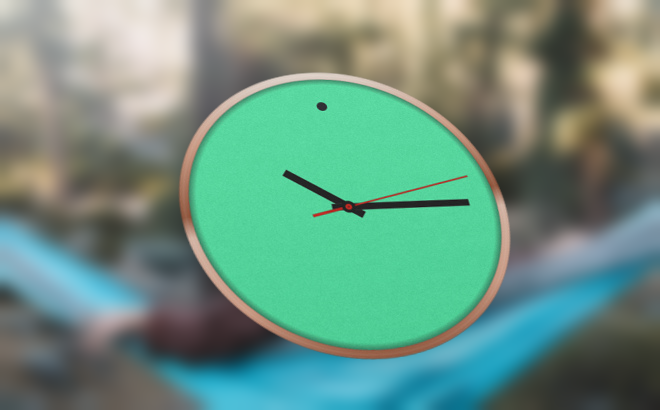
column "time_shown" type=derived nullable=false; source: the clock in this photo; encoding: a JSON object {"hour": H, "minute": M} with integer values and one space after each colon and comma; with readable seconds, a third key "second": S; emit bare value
{"hour": 10, "minute": 15, "second": 13}
